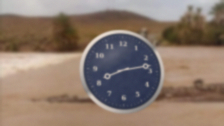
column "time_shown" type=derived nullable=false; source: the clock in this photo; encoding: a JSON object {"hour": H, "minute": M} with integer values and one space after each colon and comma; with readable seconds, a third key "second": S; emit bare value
{"hour": 8, "minute": 13}
